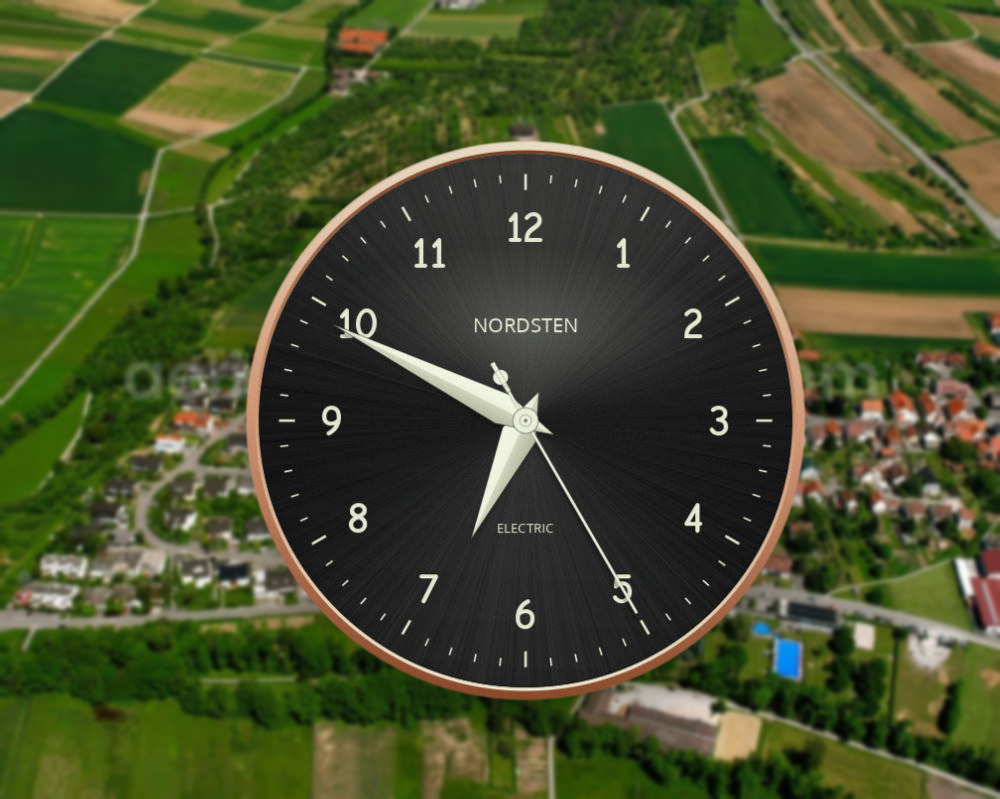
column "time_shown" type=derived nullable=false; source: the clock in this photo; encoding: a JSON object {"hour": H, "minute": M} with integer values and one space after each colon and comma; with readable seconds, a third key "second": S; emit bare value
{"hour": 6, "minute": 49, "second": 25}
